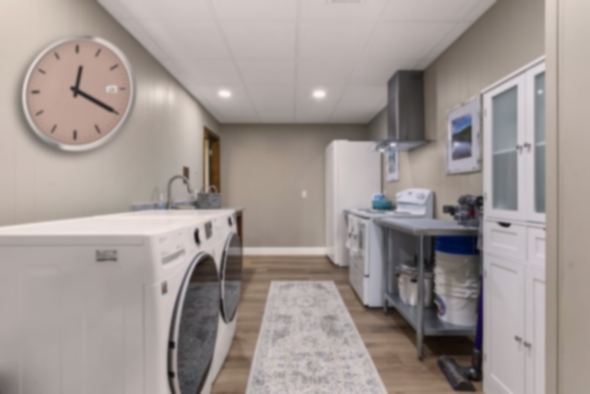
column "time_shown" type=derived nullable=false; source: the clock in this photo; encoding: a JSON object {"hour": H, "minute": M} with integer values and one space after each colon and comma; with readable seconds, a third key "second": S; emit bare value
{"hour": 12, "minute": 20}
